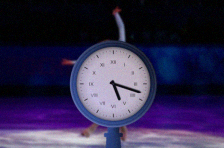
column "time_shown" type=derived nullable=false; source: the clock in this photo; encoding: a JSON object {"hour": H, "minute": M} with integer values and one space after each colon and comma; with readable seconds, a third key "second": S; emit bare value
{"hour": 5, "minute": 18}
